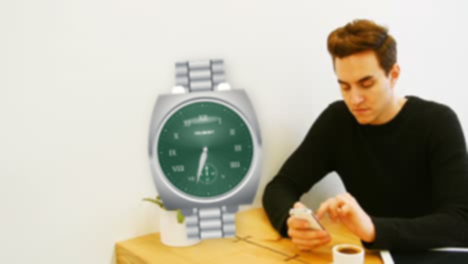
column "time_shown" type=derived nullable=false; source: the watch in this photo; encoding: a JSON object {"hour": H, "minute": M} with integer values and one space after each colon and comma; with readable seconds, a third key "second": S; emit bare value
{"hour": 6, "minute": 33}
